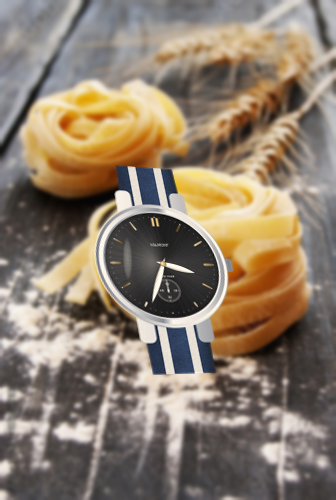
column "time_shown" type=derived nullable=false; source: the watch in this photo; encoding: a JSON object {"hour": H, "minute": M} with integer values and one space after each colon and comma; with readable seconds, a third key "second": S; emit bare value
{"hour": 3, "minute": 34}
